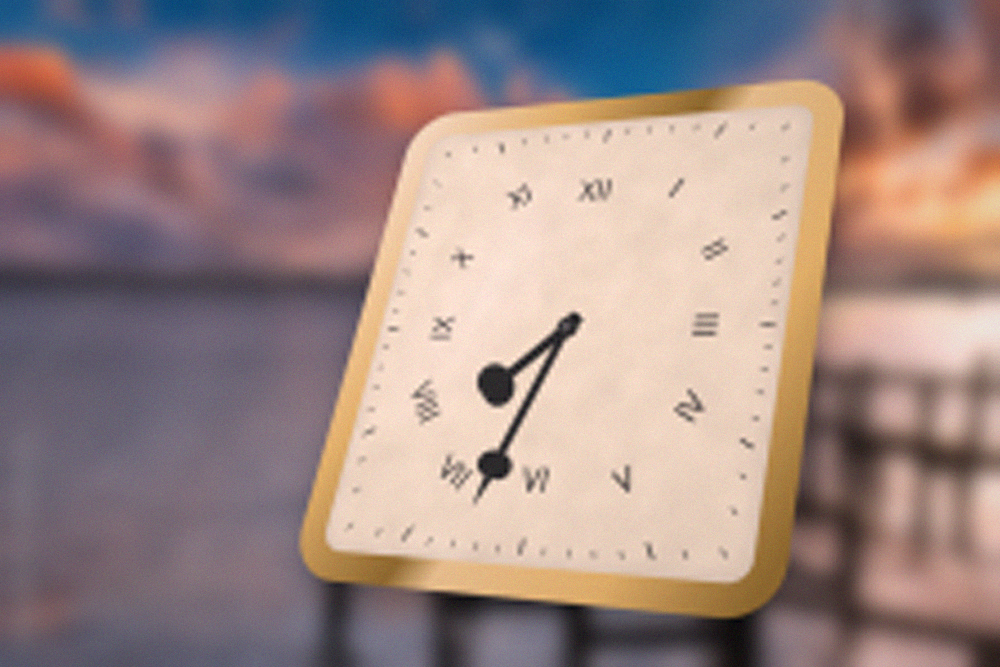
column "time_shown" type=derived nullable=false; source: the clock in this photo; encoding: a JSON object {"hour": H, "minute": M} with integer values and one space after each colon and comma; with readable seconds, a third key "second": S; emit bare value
{"hour": 7, "minute": 33}
